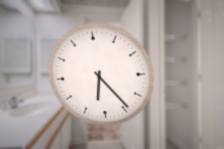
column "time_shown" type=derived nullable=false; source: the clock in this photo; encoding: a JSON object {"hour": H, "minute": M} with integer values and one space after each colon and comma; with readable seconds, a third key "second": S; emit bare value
{"hour": 6, "minute": 24}
